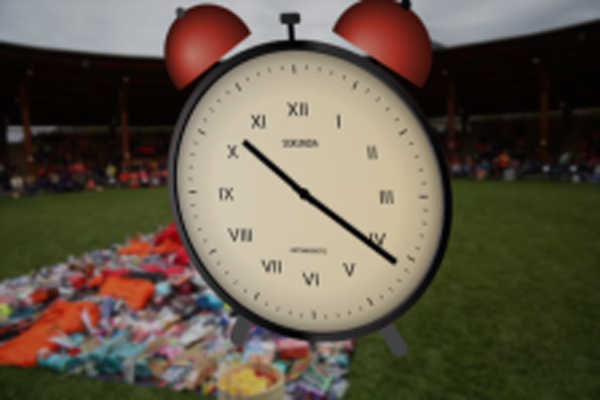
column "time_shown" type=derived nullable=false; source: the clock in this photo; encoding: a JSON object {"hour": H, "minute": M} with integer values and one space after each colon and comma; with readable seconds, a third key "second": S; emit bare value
{"hour": 10, "minute": 21}
